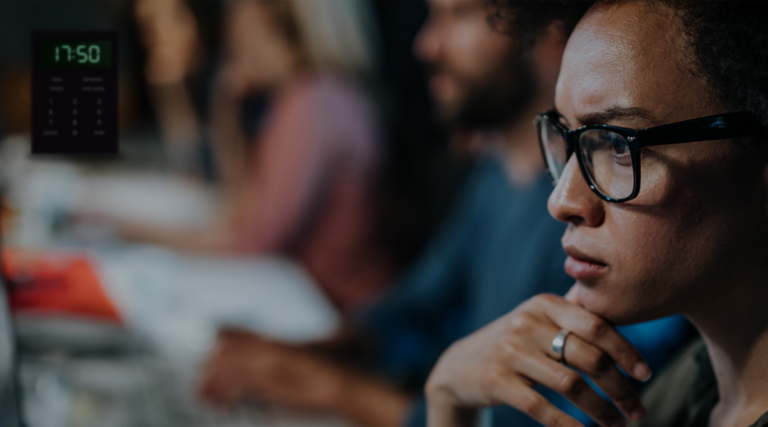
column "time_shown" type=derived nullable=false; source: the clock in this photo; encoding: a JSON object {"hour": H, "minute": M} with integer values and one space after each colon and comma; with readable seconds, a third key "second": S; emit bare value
{"hour": 17, "minute": 50}
